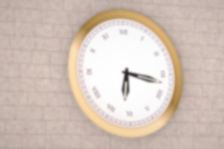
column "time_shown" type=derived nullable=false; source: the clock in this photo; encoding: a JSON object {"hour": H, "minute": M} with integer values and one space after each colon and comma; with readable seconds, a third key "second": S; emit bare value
{"hour": 6, "minute": 17}
